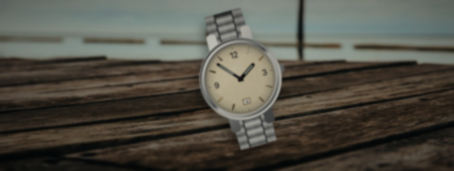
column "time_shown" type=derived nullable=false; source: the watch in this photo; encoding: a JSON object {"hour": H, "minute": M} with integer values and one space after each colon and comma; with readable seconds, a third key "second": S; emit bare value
{"hour": 1, "minute": 53}
